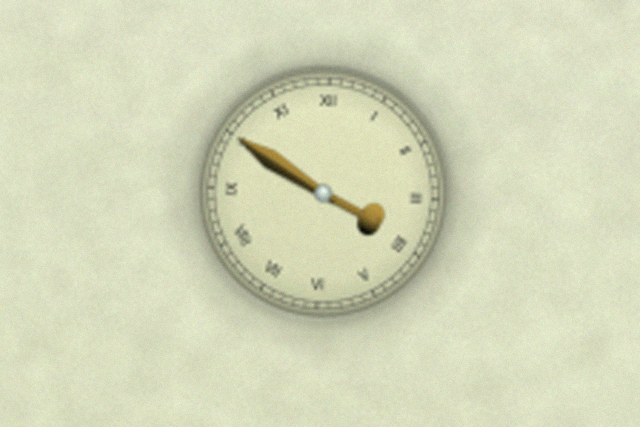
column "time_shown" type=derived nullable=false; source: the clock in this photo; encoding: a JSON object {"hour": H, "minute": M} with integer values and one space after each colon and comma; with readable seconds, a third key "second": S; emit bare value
{"hour": 3, "minute": 50}
